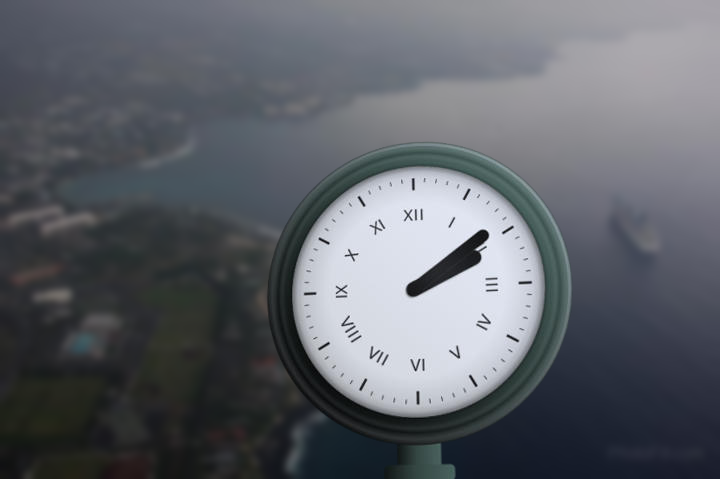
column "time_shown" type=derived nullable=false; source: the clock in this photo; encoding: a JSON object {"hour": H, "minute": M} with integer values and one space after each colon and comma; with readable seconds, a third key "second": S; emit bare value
{"hour": 2, "minute": 9}
